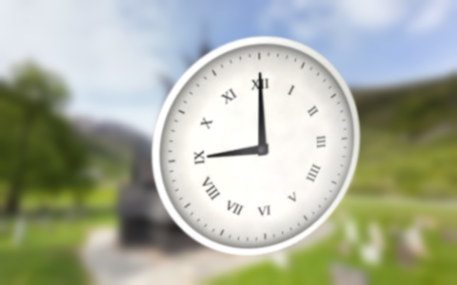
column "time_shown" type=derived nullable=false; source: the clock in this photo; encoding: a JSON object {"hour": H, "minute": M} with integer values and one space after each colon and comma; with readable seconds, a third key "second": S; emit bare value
{"hour": 9, "minute": 0}
